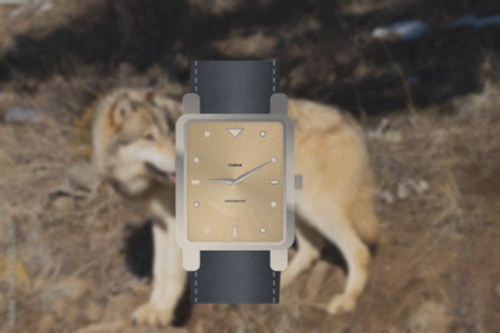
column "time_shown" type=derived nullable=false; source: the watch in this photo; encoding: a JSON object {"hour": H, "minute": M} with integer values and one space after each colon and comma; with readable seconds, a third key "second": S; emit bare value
{"hour": 9, "minute": 10}
